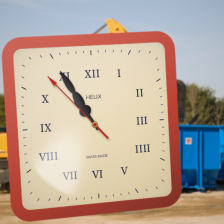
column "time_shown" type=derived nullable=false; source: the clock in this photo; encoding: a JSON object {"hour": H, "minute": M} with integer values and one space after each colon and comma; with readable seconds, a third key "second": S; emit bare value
{"hour": 10, "minute": 54, "second": 53}
